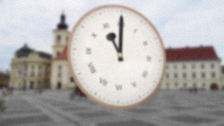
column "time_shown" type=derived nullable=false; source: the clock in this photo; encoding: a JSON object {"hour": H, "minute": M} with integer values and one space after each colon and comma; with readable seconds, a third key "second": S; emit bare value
{"hour": 11, "minute": 0}
